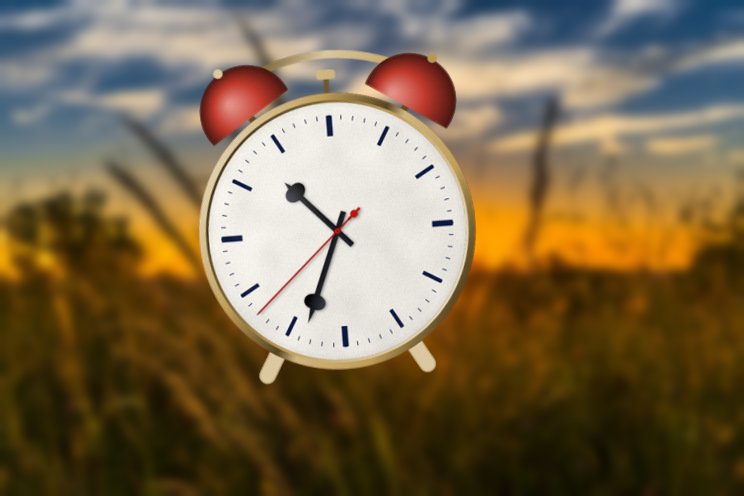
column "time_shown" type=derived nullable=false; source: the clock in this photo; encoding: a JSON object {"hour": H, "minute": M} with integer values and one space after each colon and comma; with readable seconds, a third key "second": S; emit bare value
{"hour": 10, "minute": 33, "second": 38}
